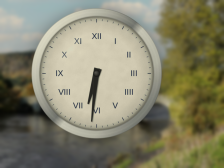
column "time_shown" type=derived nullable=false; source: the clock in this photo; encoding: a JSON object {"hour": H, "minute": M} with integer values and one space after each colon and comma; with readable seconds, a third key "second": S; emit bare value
{"hour": 6, "minute": 31}
